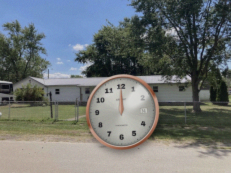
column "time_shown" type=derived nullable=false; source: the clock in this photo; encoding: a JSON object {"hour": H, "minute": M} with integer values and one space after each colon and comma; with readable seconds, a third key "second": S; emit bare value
{"hour": 12, "minute": 0}
